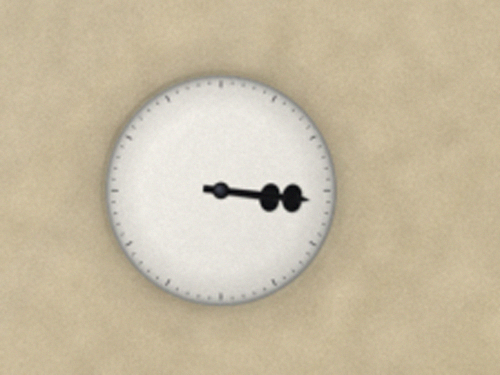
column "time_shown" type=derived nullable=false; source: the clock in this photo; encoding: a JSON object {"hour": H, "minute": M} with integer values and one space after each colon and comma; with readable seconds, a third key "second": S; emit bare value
{"hour": 3, "minute": 16}
